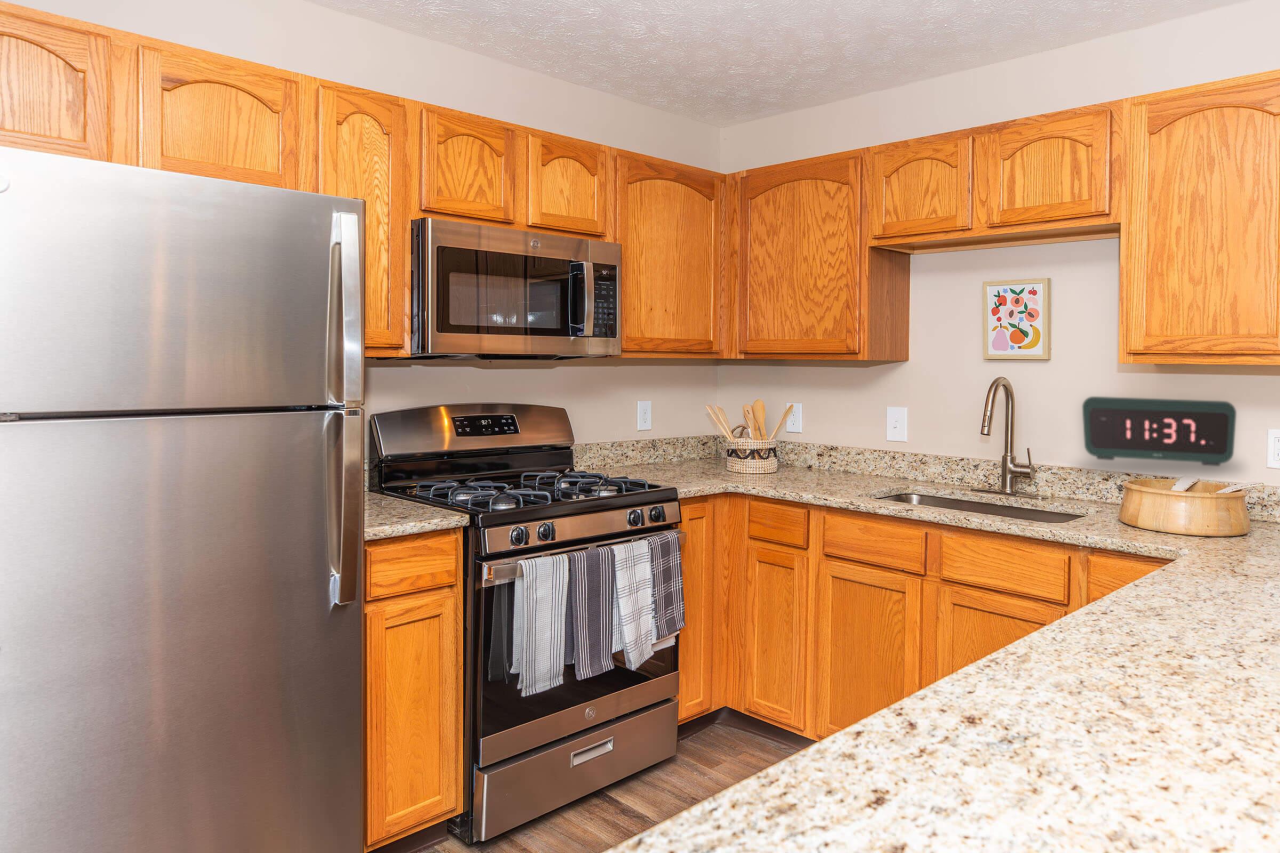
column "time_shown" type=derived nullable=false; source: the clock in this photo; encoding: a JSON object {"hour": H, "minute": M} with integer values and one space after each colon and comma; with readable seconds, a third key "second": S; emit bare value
{"hour": 11, "minute": 37}
